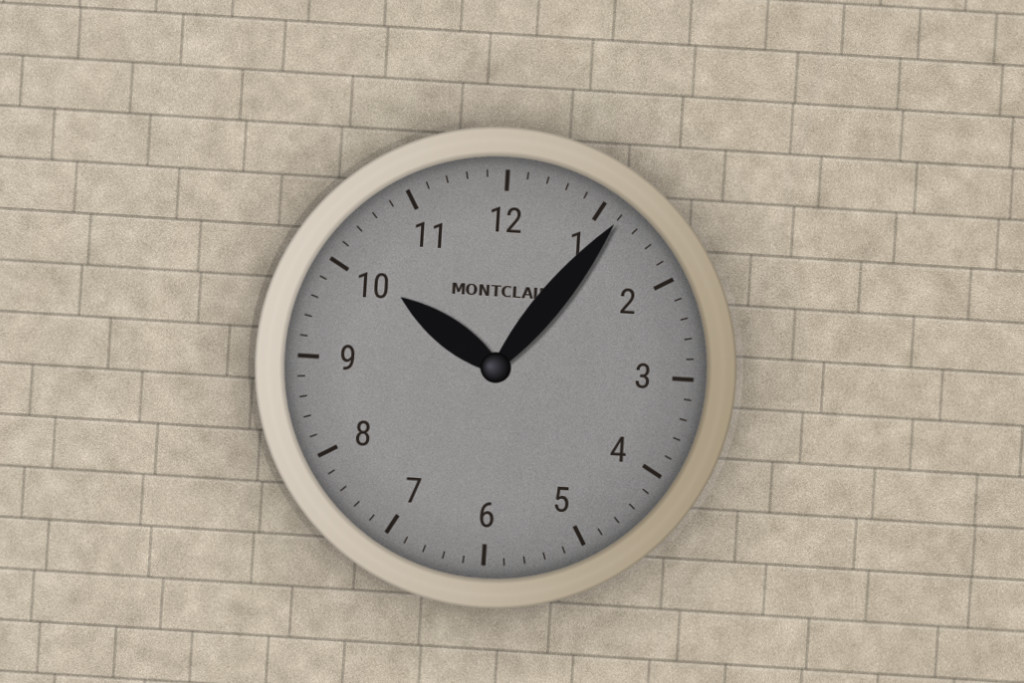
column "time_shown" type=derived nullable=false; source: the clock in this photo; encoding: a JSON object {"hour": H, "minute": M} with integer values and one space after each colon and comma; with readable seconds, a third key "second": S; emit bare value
{"hour": 10, "minute": 6}
